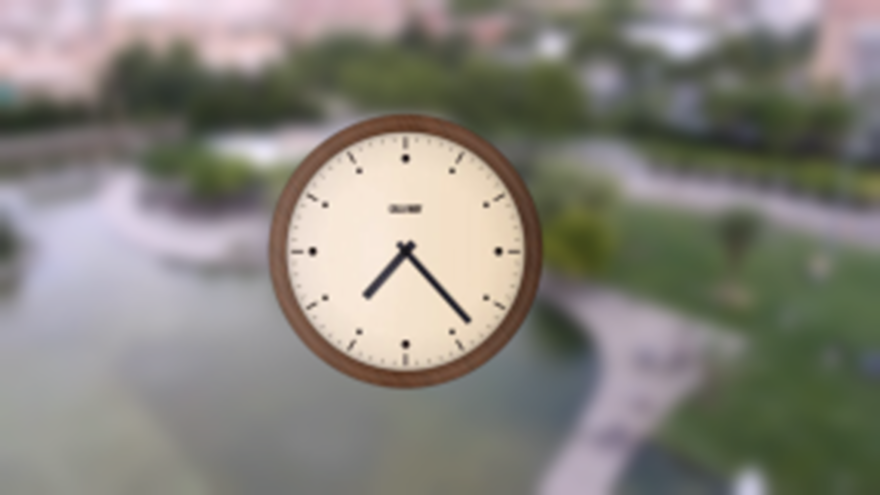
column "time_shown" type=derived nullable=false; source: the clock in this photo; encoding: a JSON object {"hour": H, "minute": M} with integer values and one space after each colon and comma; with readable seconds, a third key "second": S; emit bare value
{"hour": 7, "minute": 23}
